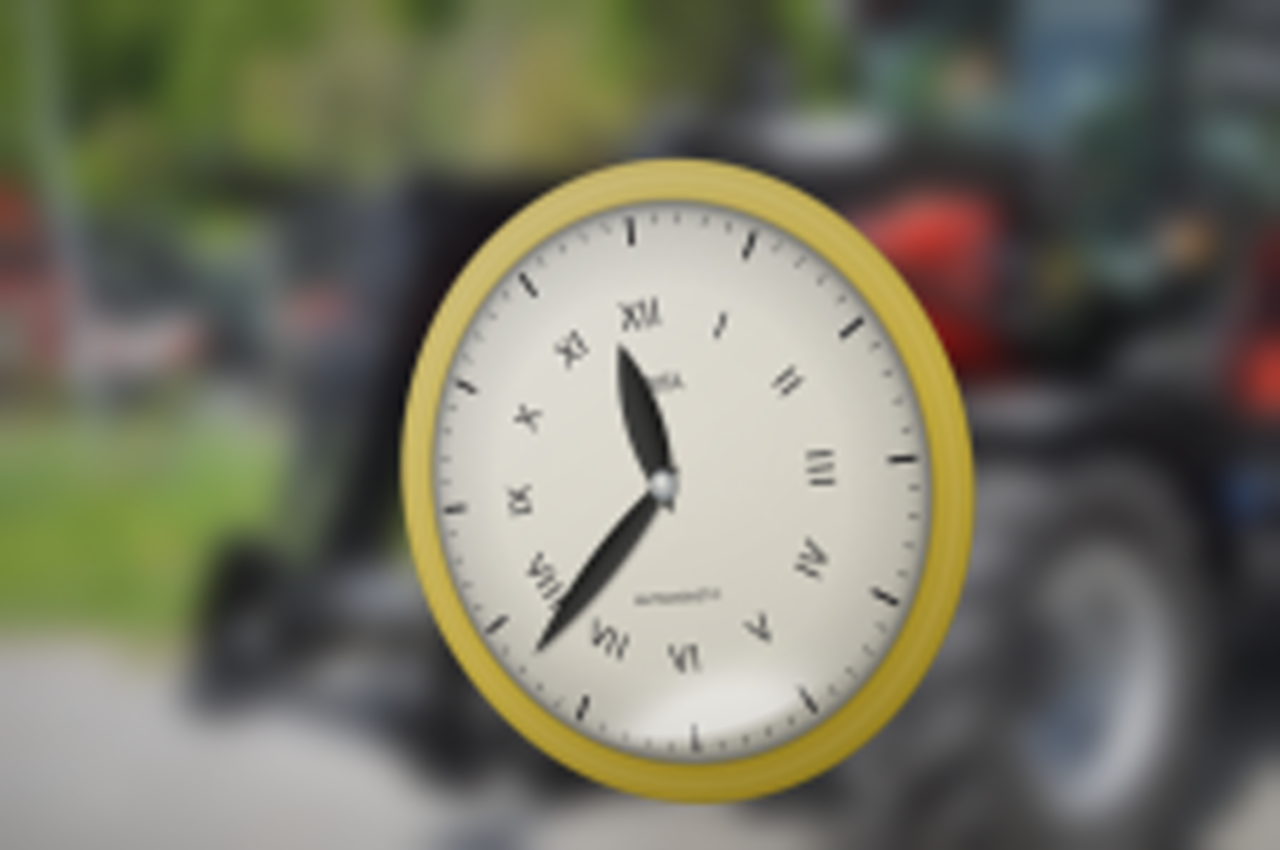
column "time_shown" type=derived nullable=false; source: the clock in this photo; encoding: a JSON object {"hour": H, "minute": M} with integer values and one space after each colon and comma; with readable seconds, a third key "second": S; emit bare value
{"hour": 11, "minute": 38}
